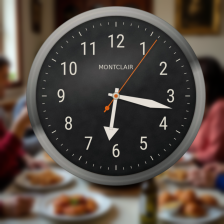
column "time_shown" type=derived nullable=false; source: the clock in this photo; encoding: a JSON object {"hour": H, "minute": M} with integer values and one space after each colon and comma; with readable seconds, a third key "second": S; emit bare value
{"hour": 6, "minute": 17, "second": 6}
